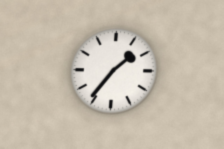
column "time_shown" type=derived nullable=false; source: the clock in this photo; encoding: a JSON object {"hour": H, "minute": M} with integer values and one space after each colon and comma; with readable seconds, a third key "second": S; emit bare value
{"hour": 1, "minute": 36}
